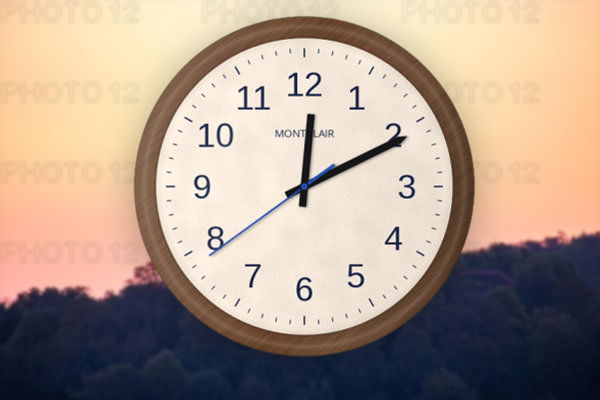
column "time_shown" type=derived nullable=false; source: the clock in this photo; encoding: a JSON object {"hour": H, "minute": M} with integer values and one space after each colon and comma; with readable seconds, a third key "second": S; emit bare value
{"hour": 12, "minute": 10, "second": 39}
